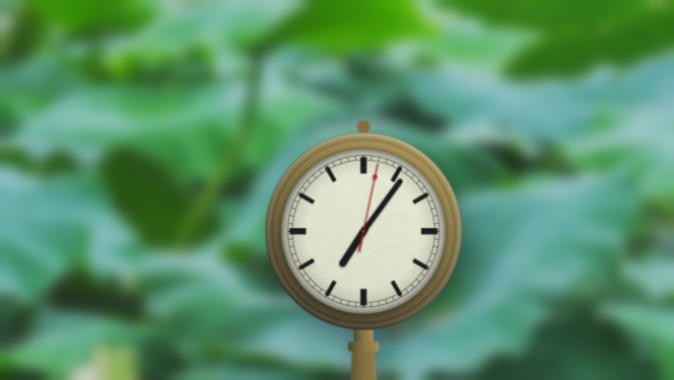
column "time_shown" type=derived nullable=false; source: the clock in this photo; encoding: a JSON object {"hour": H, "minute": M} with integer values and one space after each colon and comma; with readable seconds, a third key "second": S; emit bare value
{"hour": 7, "minute": 6, "second": 2}
